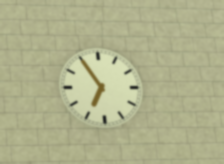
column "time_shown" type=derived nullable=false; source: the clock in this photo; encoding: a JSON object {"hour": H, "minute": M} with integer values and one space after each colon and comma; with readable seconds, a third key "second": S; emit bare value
{"hour": 6, "minute": 55}
